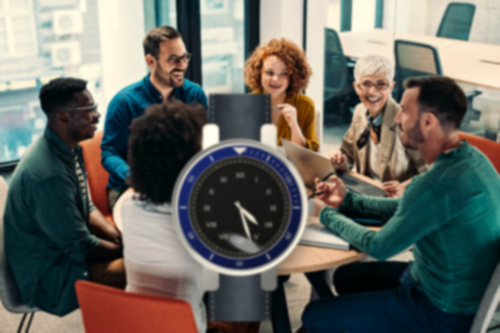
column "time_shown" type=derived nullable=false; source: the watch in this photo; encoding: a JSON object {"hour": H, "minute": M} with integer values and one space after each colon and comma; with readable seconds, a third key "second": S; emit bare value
{"hour": 4, "minute": 27}
